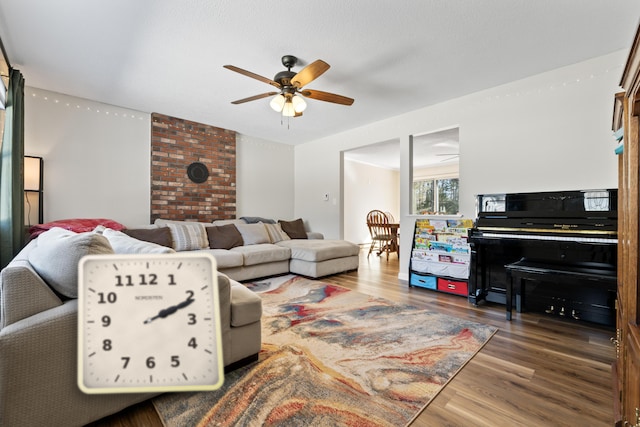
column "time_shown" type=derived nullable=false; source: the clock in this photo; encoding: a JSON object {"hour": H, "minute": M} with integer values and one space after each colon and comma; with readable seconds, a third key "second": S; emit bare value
{"hour": 2, "minute": 11}
